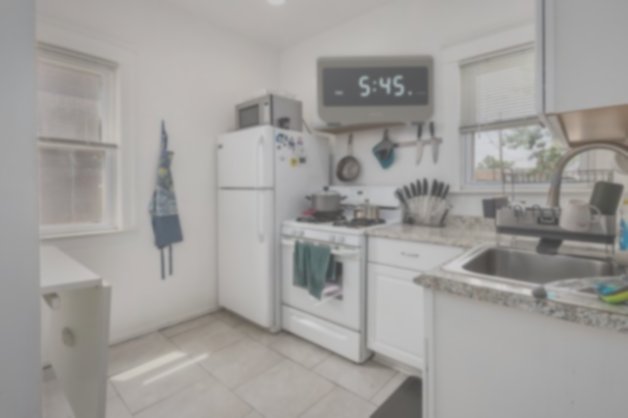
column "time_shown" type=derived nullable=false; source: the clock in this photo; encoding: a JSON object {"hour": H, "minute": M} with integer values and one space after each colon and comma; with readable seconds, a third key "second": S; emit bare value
{"hour": 5, "minute": 45}
